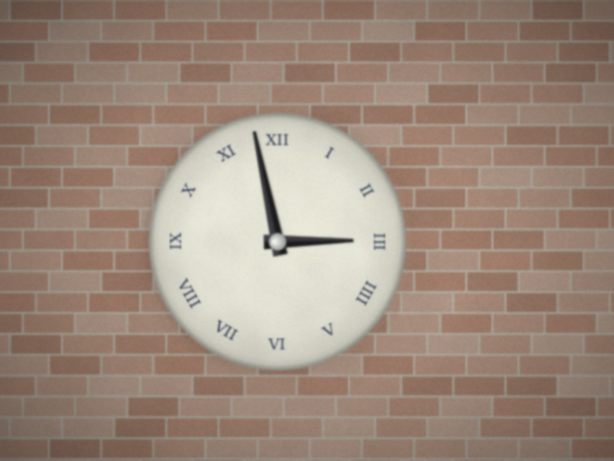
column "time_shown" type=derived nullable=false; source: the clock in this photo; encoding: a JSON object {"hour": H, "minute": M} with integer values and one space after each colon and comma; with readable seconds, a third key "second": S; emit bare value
{"hour": 2, "minute": 58}
